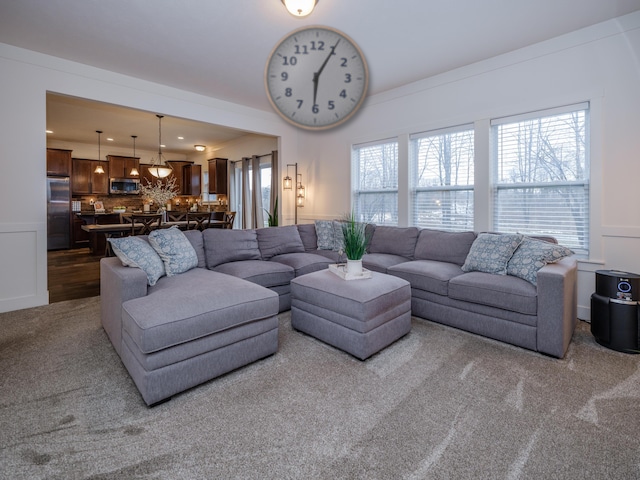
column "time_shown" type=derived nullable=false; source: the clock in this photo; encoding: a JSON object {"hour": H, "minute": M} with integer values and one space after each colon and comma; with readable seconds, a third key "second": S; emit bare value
{"hour": 6, "minute": 5}
